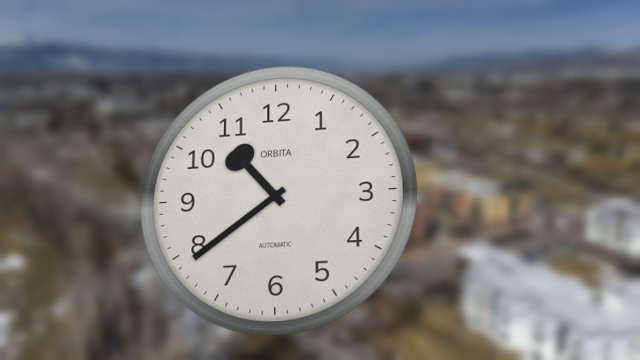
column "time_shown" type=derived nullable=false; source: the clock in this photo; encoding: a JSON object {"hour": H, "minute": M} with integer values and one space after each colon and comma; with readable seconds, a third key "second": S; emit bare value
{"hour": 10, "minute": 39}
